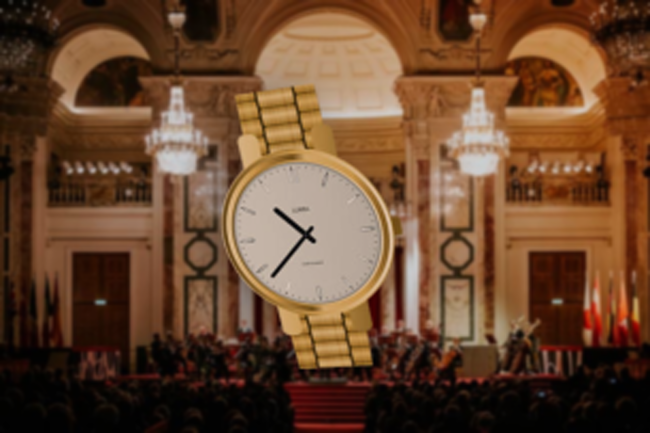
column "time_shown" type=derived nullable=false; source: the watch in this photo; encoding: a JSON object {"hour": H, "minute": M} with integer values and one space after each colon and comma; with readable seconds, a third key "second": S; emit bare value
{"hour": 10, "minute": 38}
